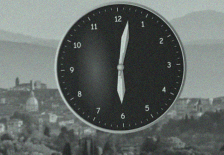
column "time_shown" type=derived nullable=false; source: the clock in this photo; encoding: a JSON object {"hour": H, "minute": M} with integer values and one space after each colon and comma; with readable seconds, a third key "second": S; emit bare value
{"hour": 6, "minute": 2}
